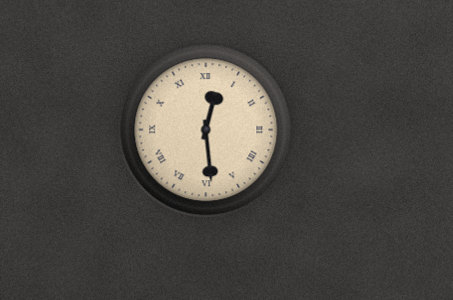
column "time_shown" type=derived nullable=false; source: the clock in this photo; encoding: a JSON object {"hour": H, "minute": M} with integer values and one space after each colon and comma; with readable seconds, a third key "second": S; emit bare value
{"hour": 12, "minute": 29}
